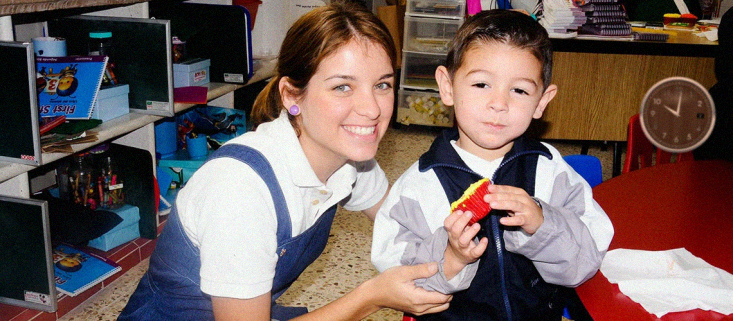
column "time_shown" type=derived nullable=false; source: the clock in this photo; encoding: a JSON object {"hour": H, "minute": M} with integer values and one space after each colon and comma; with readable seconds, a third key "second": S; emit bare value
{"hour": 10, "minute": 1}
